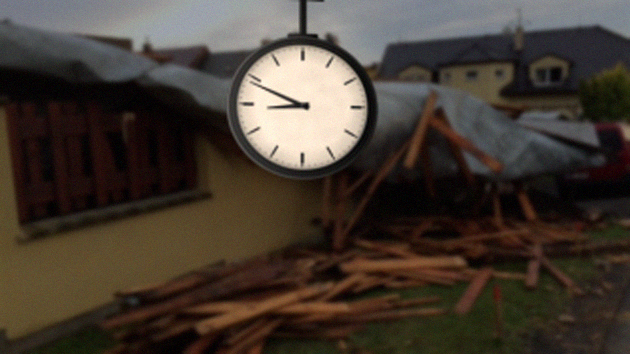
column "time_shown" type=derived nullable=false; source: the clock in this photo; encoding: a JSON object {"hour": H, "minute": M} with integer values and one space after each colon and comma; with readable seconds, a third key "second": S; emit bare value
{"hour": 8, "minute": 49}
